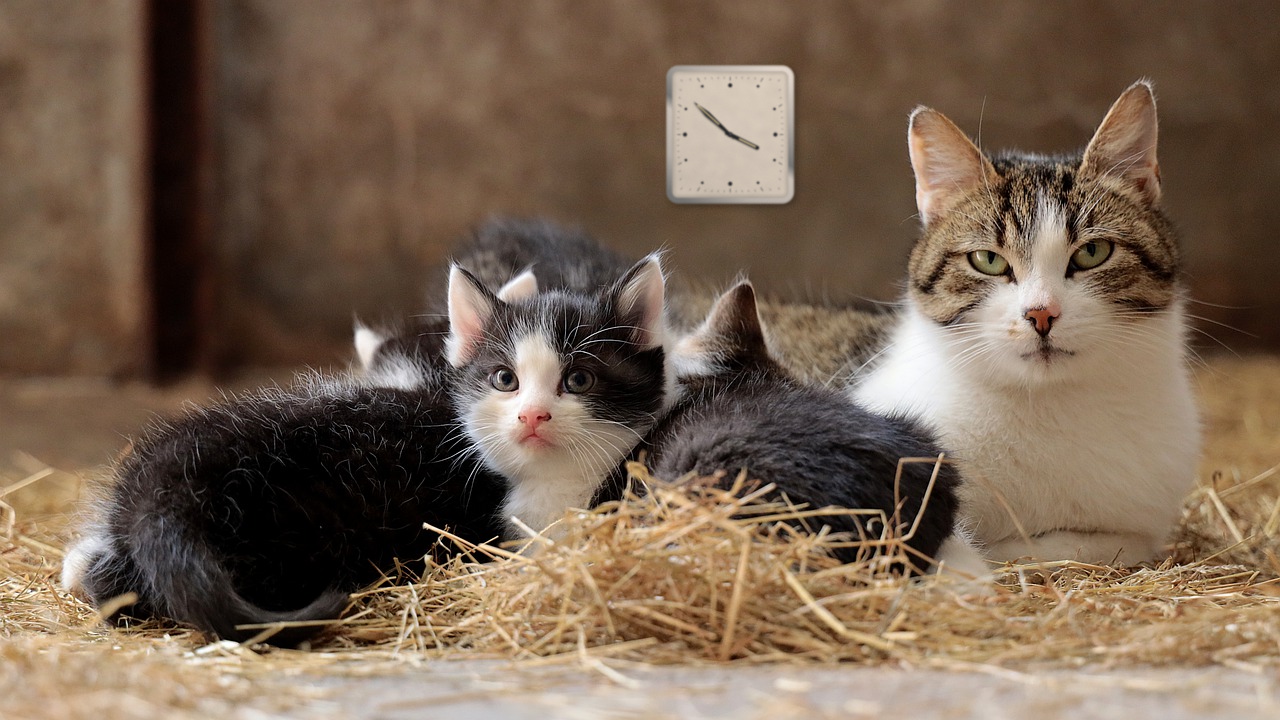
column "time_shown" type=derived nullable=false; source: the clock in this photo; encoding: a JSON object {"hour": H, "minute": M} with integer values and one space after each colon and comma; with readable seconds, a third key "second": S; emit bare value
{"hour": 3, "minute": 52}
